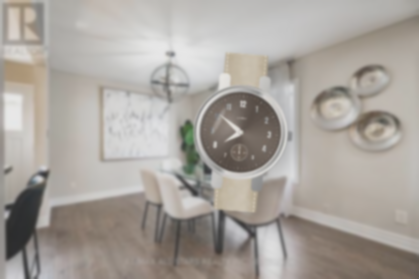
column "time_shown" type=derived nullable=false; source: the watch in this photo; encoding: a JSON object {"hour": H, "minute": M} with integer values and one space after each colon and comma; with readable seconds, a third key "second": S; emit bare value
{"hour": 7, "minute": 51}
